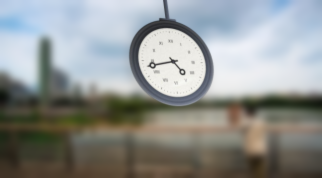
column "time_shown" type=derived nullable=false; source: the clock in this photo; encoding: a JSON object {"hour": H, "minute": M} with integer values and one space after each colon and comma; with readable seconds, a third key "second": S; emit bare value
{"hour": 4, "minute": 43}
